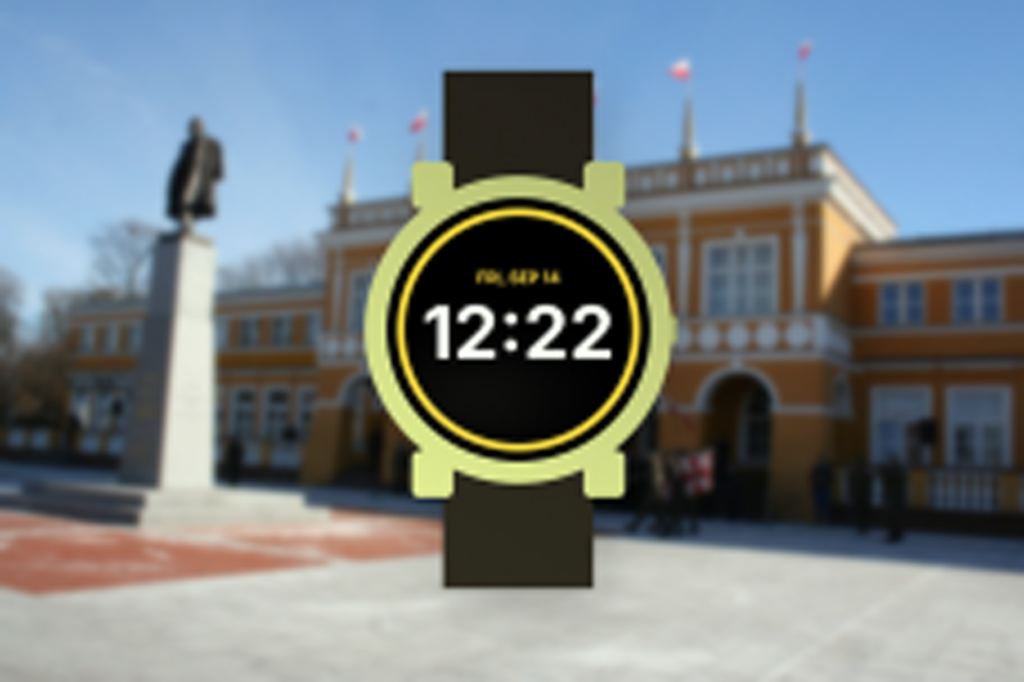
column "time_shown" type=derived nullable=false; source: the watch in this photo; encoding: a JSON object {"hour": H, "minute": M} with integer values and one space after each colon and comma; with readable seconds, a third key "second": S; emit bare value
{"hour": 12, "minute": 22}
